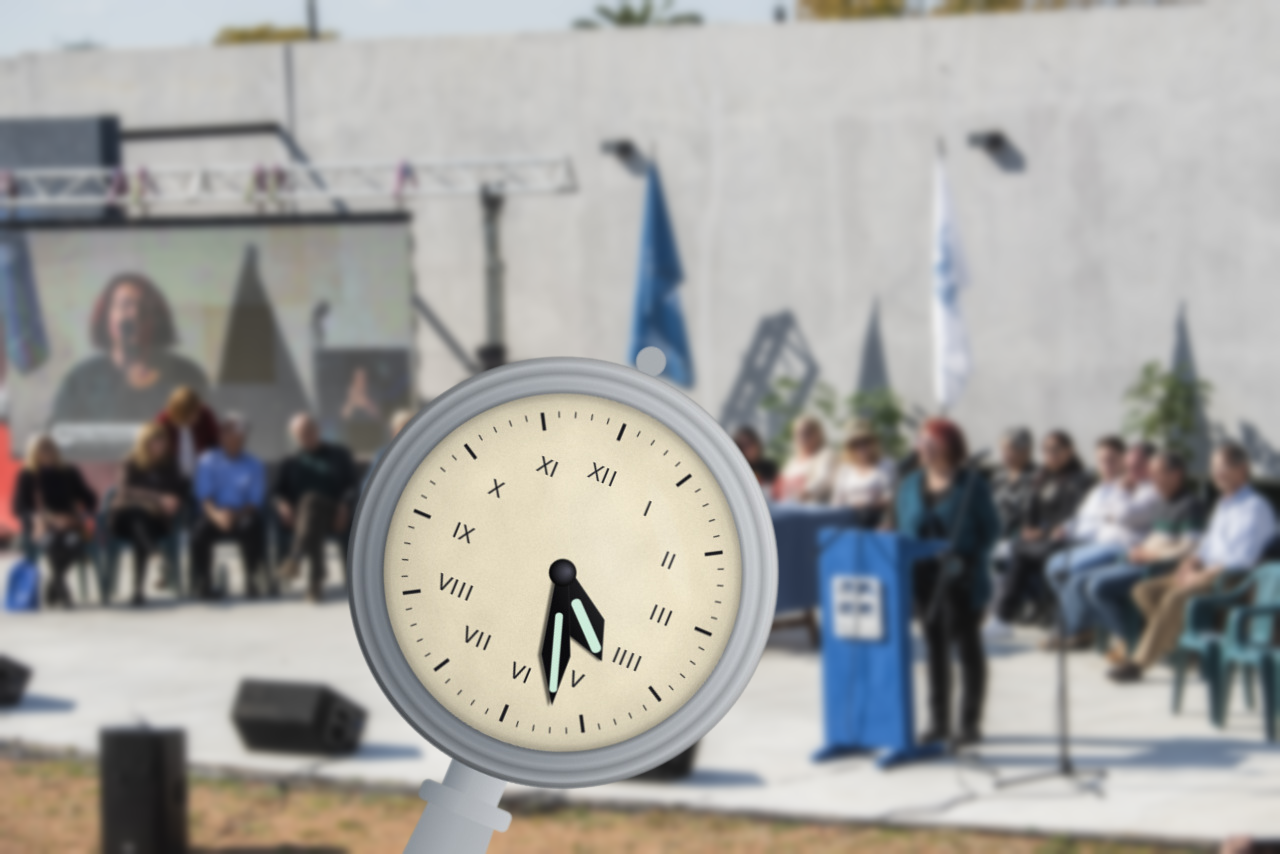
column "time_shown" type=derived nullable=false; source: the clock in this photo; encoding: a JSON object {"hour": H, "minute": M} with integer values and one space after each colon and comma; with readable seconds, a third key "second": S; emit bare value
{"hour": 4, "minute": 27}
